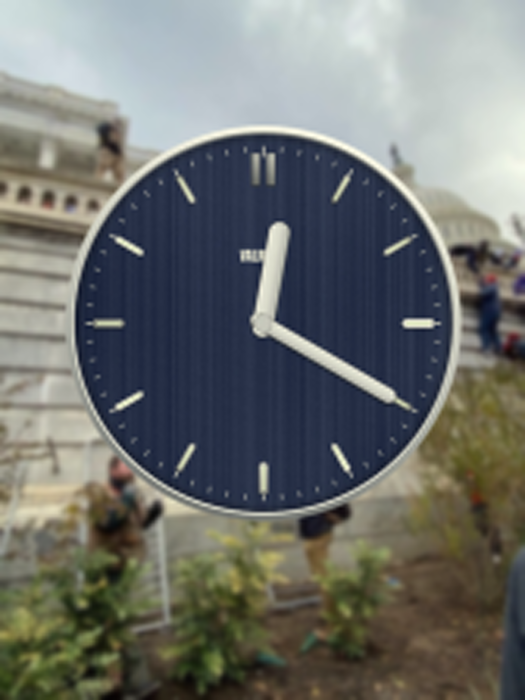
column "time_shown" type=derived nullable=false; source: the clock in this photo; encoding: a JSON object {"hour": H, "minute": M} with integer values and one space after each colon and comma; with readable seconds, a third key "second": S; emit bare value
{"hour": 12, "minute": 20}
